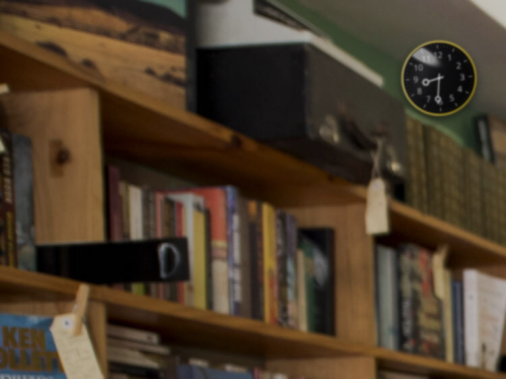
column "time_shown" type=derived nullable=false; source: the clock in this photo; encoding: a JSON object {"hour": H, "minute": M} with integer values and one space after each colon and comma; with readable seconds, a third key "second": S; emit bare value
{"hour": 8, "minute": 31}
